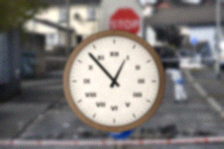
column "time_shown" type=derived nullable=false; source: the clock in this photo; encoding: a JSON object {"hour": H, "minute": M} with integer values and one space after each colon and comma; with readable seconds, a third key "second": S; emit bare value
{"hour": 12, "minute": 53}
